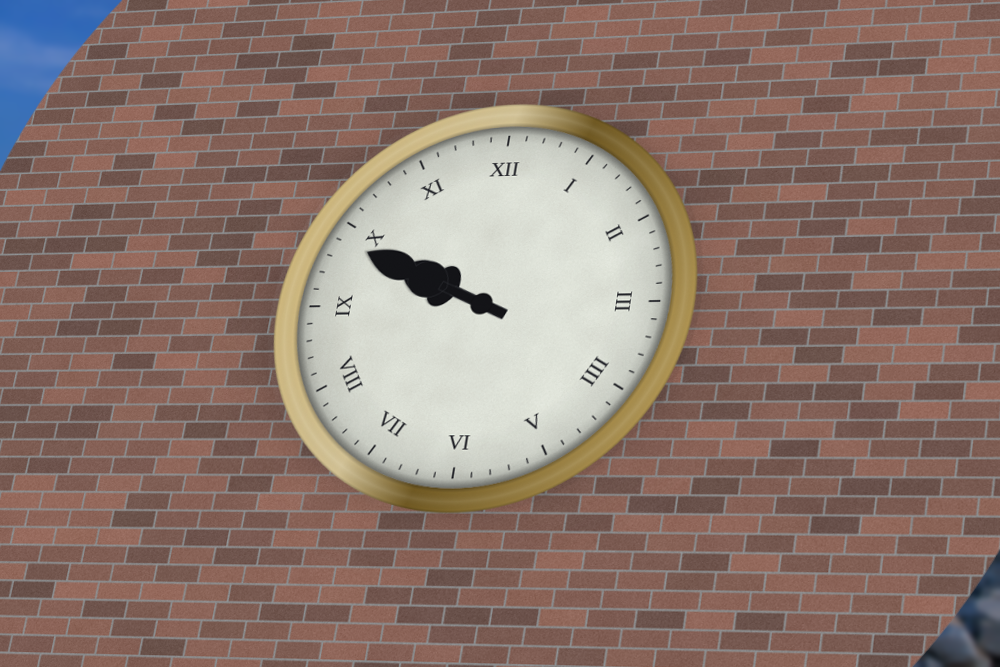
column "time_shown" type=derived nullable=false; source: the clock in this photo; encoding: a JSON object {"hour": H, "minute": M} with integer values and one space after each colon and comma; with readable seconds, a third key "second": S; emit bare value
{"hour": 9, "minute": 49}
